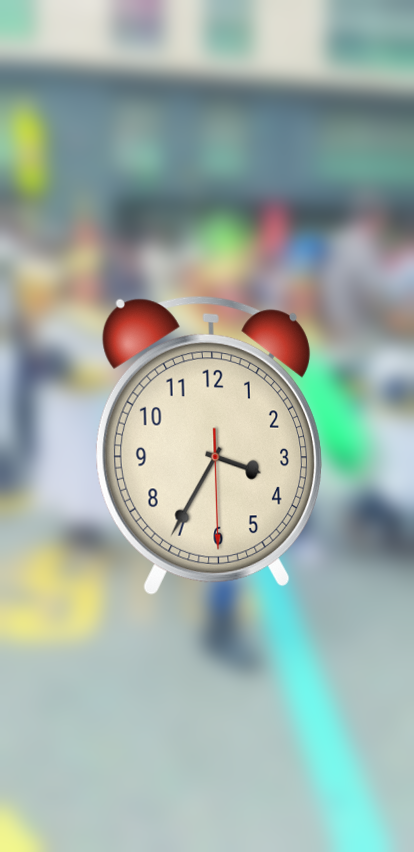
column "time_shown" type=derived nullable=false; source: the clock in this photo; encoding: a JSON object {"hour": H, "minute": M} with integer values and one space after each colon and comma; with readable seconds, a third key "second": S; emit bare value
{"hour": 3, "minute": 35, "second": 30}
